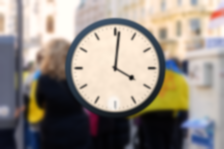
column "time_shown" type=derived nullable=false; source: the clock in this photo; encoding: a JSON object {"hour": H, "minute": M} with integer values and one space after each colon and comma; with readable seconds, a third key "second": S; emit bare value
{"hour": 4, "minute": 1}
